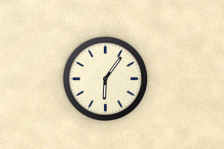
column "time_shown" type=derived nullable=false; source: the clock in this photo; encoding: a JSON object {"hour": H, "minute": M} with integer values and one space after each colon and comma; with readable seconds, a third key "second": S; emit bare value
{"hour": 6, "minute": 6}
